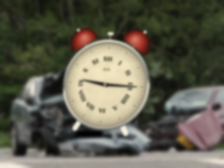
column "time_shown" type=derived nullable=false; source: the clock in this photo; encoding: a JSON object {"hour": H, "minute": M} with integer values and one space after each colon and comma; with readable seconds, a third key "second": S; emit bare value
{"hour": 9, "minute": 15}
